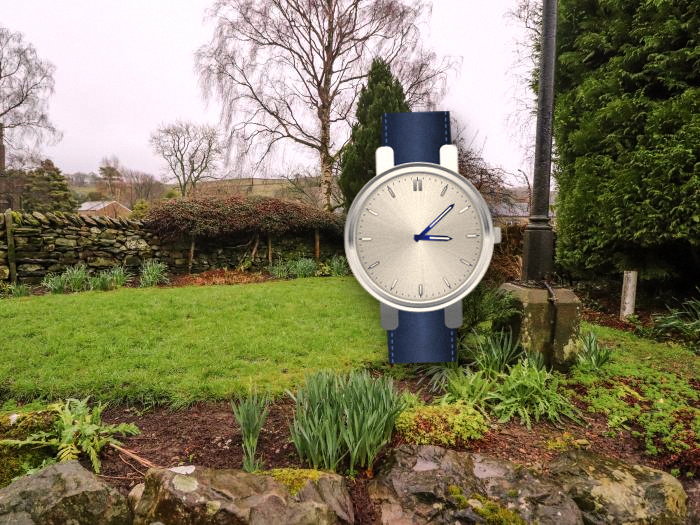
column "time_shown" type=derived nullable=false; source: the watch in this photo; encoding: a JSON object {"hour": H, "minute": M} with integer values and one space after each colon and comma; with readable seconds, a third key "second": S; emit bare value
{"hour": 3, "minute": 8}
